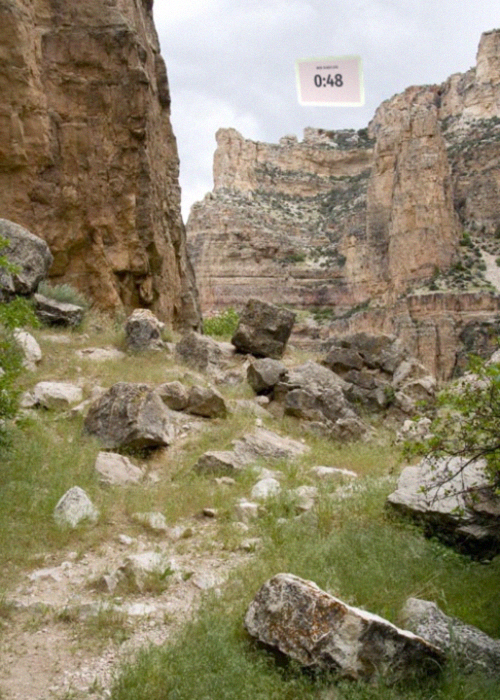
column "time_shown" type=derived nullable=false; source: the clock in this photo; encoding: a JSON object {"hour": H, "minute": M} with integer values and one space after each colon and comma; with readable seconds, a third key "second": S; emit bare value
{"hour": 0, "minute": 48}
